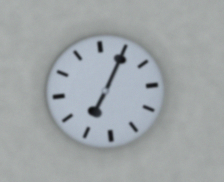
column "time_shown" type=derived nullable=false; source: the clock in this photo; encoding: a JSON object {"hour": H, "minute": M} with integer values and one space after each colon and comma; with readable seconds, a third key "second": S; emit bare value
{"hour": 7, "minute": 5}
